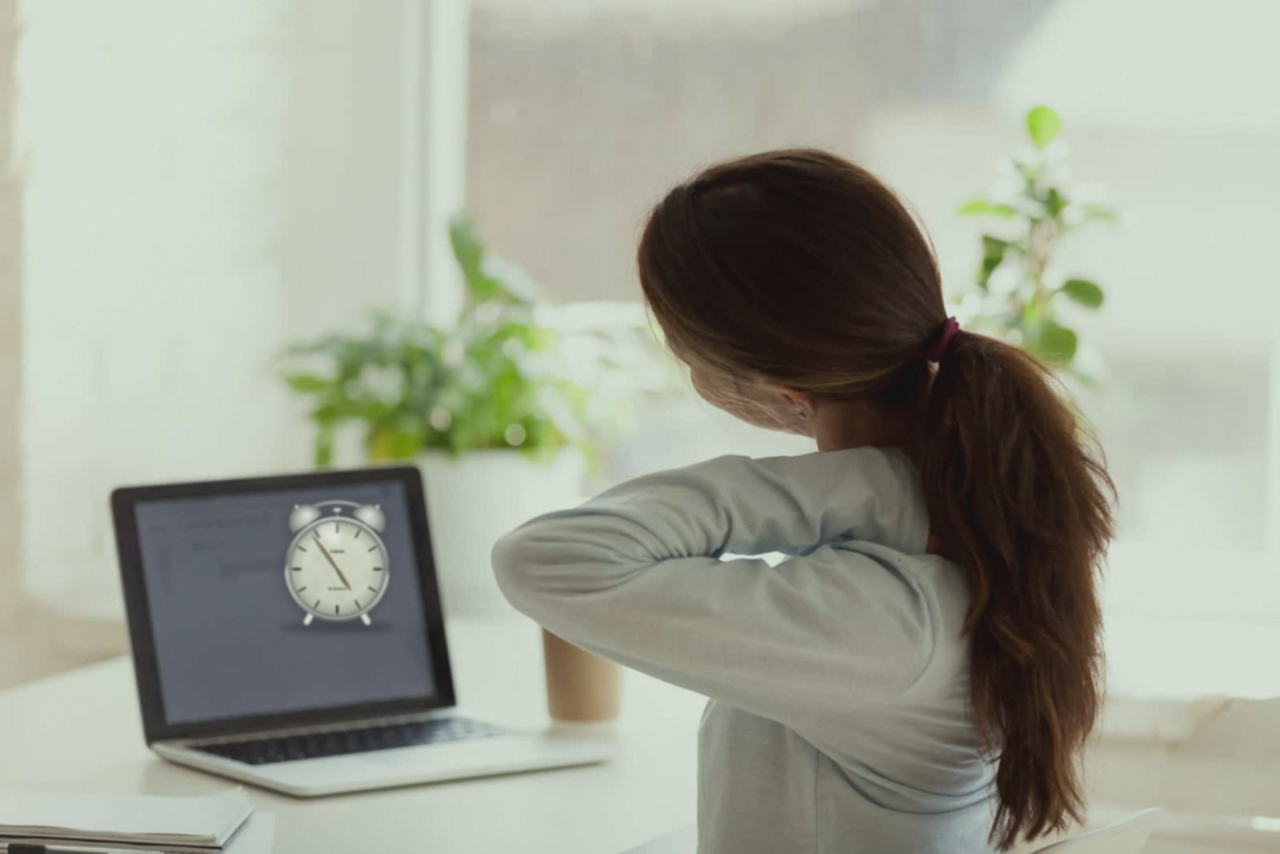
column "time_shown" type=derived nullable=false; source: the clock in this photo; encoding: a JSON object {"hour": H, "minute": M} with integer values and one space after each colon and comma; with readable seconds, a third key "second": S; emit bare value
{"hour": 4, "minute": 54}
